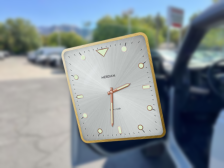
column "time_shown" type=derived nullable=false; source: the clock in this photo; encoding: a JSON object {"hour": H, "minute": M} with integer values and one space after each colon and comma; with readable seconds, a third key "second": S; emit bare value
{"hour": 2, "minute": 32}
